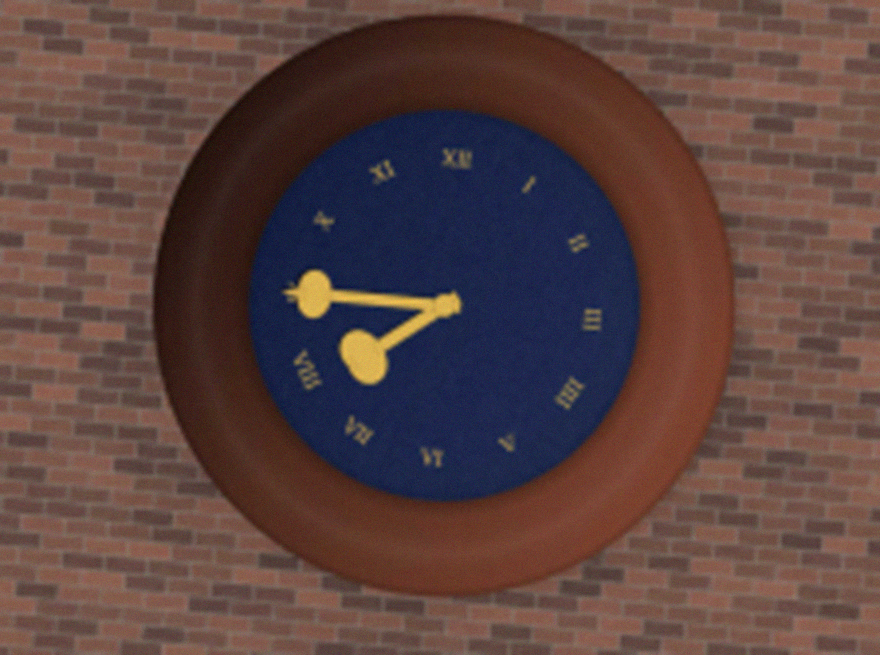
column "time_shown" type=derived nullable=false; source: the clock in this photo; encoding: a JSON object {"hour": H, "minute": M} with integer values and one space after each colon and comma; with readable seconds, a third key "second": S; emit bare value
{"hour": 7, "minute": 45}
